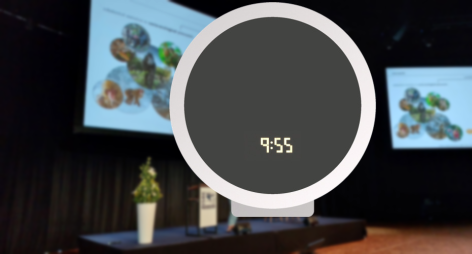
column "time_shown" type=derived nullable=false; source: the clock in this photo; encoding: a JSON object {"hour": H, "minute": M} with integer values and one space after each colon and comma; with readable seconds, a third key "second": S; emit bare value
{"hour": 9, "minute": 55}
